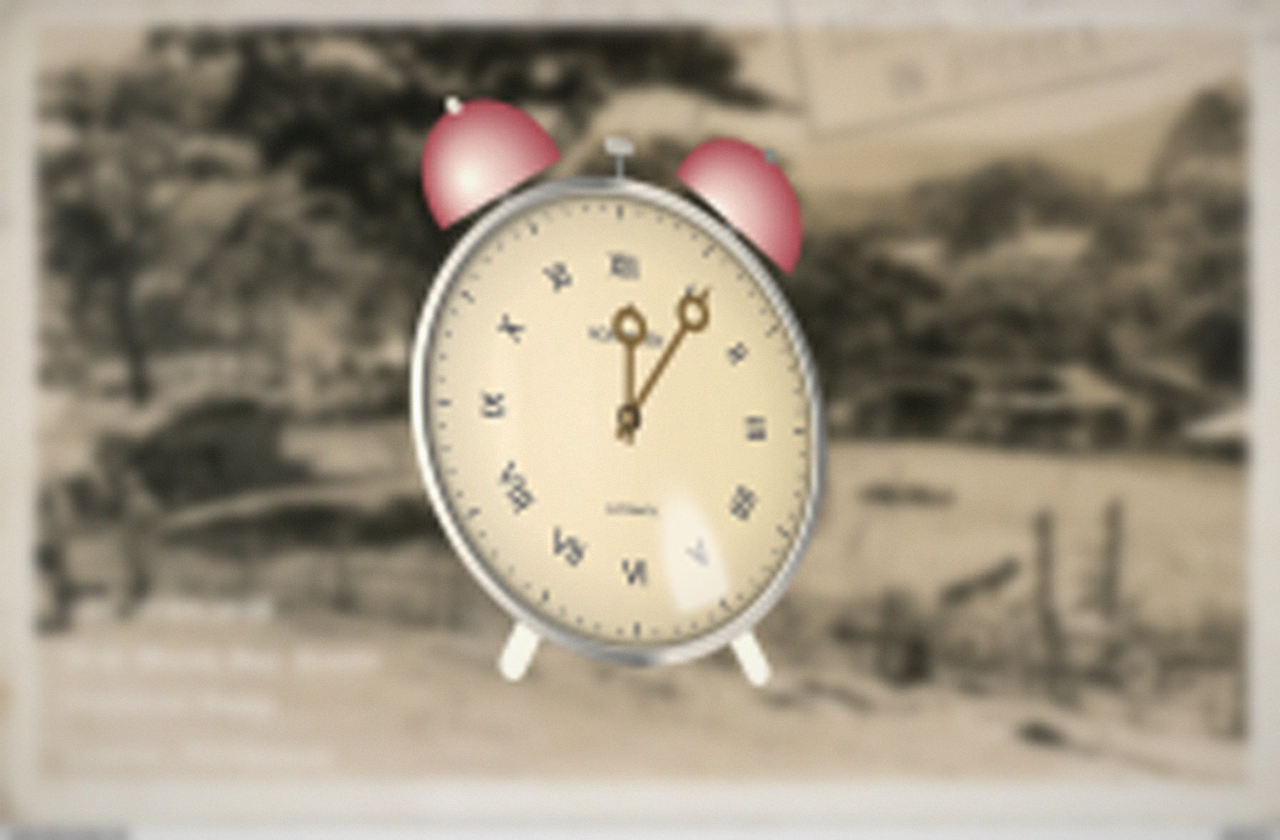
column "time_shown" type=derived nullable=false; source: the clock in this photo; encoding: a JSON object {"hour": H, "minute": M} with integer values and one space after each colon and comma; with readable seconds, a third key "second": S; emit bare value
{"hour": 12, "minute": 6}
